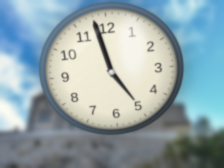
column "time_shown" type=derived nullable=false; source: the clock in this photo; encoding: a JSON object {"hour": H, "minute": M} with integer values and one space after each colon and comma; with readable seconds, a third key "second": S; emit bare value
{"hour": 4, "minute": 58}
